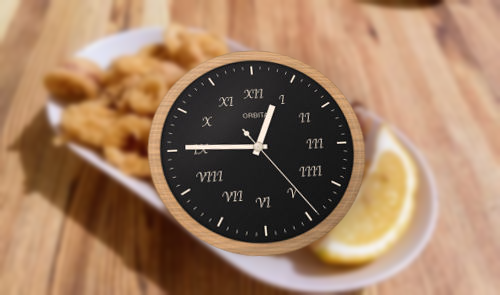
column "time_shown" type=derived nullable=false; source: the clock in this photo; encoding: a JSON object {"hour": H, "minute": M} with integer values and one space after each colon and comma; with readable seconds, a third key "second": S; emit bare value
{"hour": 12, "minute": 45, "second": 24}
